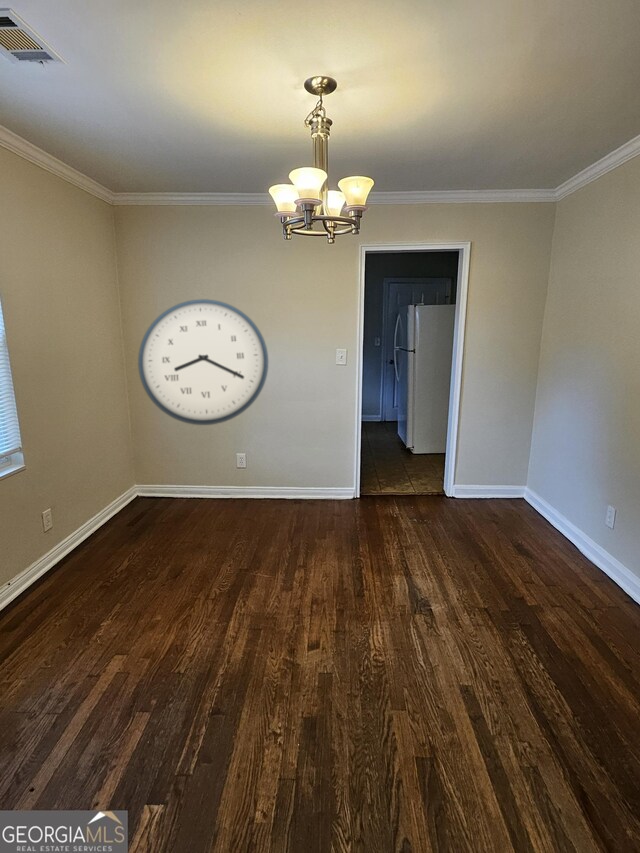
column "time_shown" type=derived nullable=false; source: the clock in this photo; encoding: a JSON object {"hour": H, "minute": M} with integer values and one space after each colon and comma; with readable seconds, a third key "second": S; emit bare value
{"hour": 8, "minute": 20}
